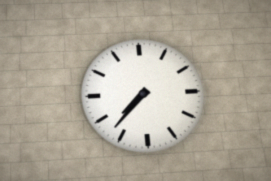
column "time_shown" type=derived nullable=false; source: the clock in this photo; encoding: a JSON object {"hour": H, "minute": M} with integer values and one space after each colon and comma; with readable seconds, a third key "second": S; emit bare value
{"hour": 7, "minute": 37}
